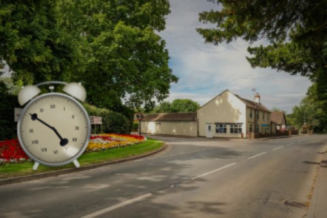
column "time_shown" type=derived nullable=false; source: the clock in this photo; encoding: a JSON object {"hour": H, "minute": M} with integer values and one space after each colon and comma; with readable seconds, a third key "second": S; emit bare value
{"hour": 4, "minute": 51}
